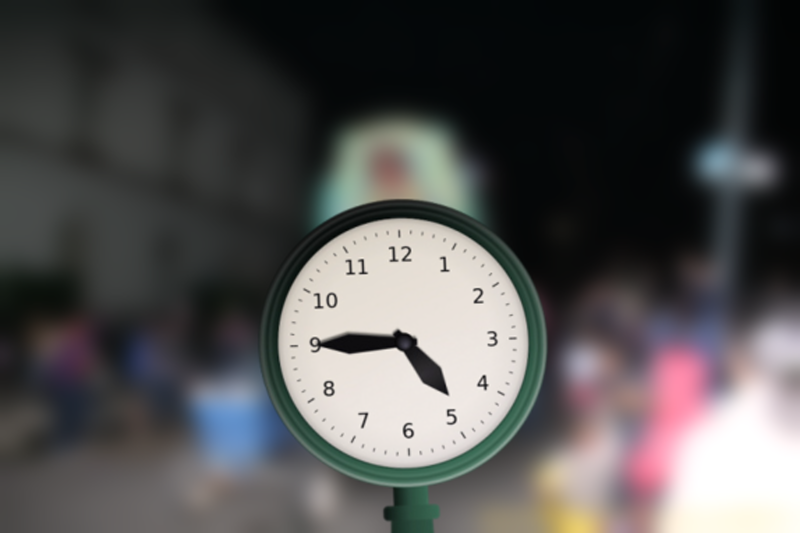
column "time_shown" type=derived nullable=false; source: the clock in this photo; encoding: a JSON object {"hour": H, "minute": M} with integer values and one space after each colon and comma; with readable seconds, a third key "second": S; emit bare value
{"hour": 4, "minute": 45}
